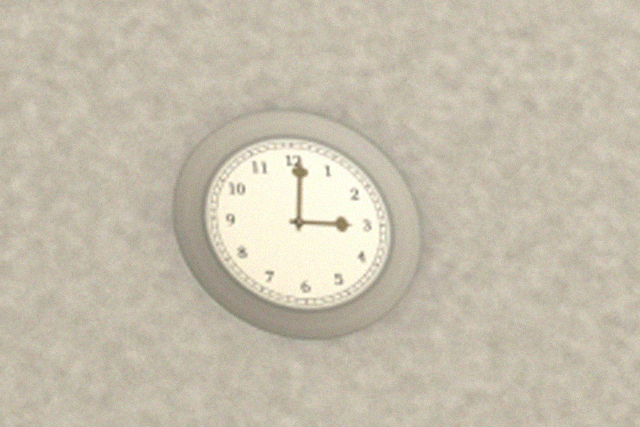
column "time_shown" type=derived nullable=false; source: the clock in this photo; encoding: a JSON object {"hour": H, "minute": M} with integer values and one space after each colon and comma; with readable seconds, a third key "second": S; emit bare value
{"hour": 3, "minute": 1}
